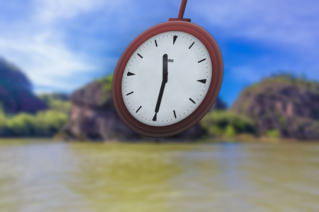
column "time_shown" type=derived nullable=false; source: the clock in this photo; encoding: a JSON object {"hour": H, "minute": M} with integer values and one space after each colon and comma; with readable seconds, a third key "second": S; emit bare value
{"hour": 11, "minute": 30}
